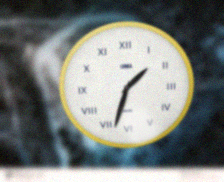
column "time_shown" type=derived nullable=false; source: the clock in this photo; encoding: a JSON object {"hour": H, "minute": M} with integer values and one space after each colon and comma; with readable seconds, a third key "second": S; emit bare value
{"hour": 1, "minute": 33}
